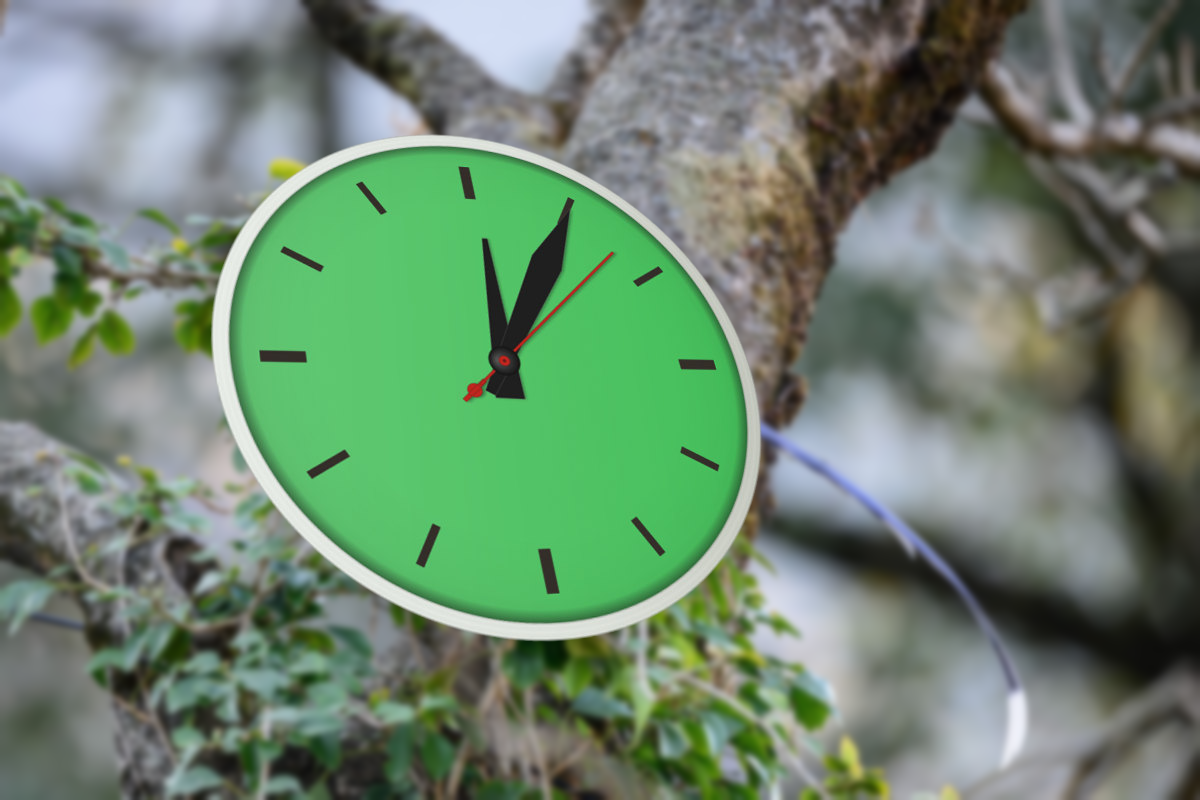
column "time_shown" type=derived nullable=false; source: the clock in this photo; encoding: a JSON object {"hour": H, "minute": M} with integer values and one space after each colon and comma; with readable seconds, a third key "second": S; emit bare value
{"hour": 12, "minute": 5, "second": 8}
